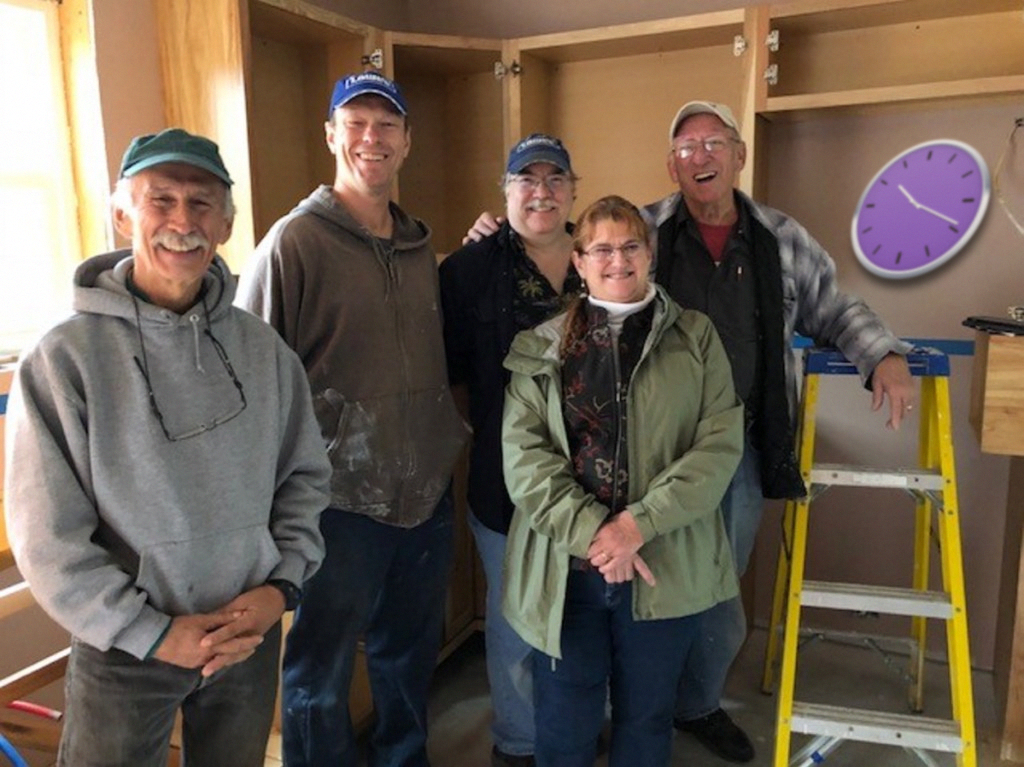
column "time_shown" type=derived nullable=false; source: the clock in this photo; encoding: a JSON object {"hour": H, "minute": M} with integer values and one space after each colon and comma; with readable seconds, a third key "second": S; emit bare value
{"hour": 10, "minute": 19}
